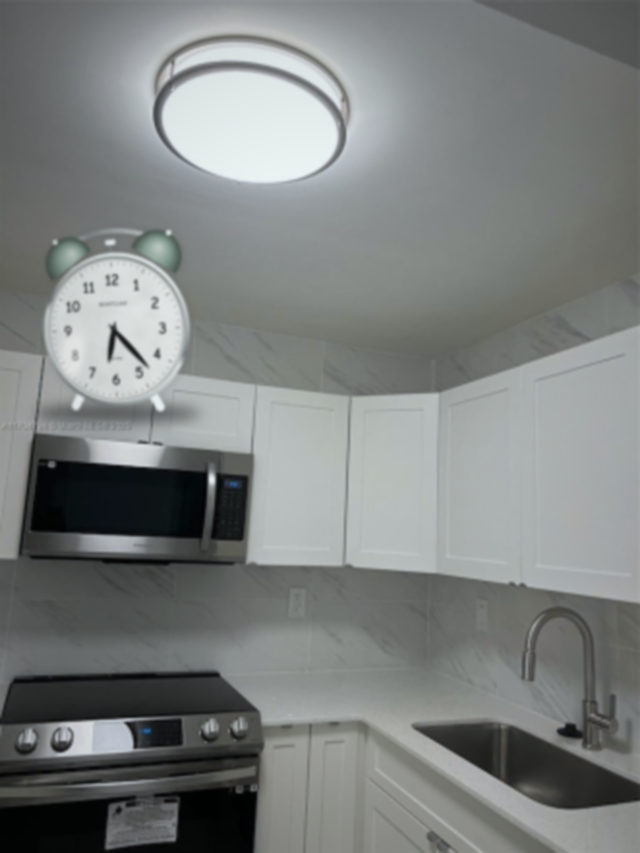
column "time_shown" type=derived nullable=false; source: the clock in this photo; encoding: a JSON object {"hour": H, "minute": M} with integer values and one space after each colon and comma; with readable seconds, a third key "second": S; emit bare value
{"hour": 6, "minute": 23}
